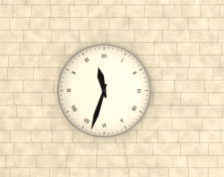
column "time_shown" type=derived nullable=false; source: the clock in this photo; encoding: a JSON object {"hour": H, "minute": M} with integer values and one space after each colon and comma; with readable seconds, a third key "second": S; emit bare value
{"hour": 11, "minute": 33}
